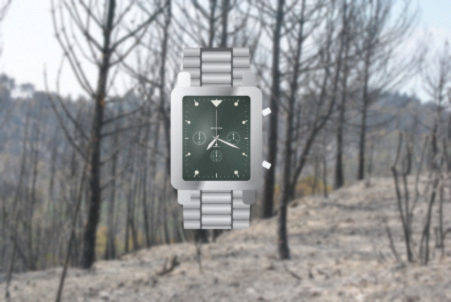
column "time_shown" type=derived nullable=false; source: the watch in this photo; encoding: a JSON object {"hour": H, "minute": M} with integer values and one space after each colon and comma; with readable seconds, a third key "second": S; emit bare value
{"hour": 7, "minute": 19}
